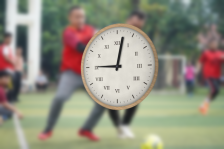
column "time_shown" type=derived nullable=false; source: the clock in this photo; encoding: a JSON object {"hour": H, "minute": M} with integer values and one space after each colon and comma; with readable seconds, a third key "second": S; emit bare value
{"hour": 9, "minute": 2}
